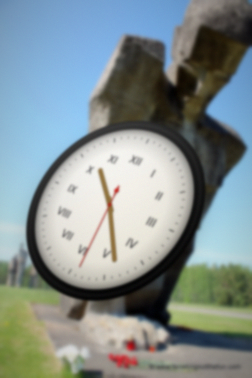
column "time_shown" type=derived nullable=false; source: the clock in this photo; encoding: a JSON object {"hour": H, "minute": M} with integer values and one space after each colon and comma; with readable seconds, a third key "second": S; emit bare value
{"hour": 10, "minute": 23, "second": 29}
